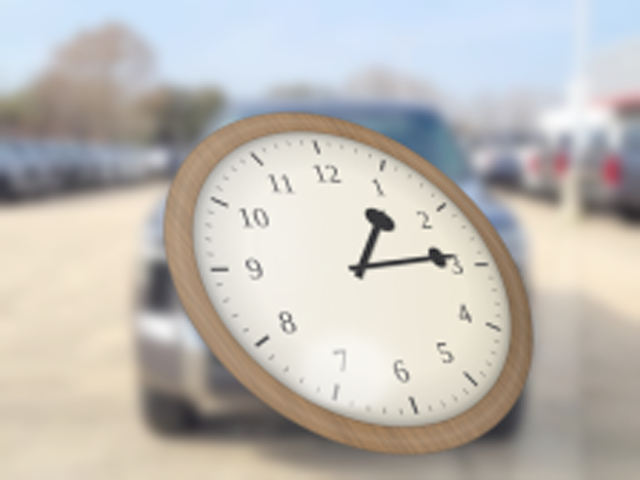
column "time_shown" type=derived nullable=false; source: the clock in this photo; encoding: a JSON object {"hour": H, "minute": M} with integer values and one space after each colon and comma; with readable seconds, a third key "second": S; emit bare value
{"hour": 1, "minute": 14}
